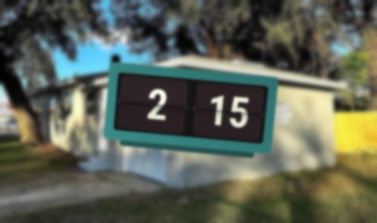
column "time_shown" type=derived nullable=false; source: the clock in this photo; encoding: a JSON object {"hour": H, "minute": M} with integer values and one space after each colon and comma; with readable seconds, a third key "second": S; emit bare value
{"hour": 2, "minute": 15}
